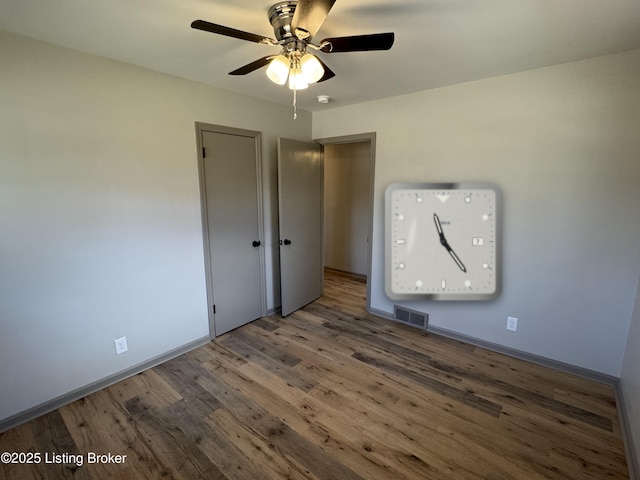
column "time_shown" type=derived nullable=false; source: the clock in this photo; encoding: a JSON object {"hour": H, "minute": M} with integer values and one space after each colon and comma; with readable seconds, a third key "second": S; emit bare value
{"hour": 11, "minute": 24}
